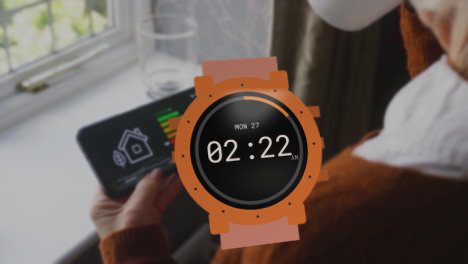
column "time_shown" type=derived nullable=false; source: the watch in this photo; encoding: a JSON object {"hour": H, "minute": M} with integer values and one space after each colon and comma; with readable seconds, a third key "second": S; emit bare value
{"hour": 2, "minute": 22}
